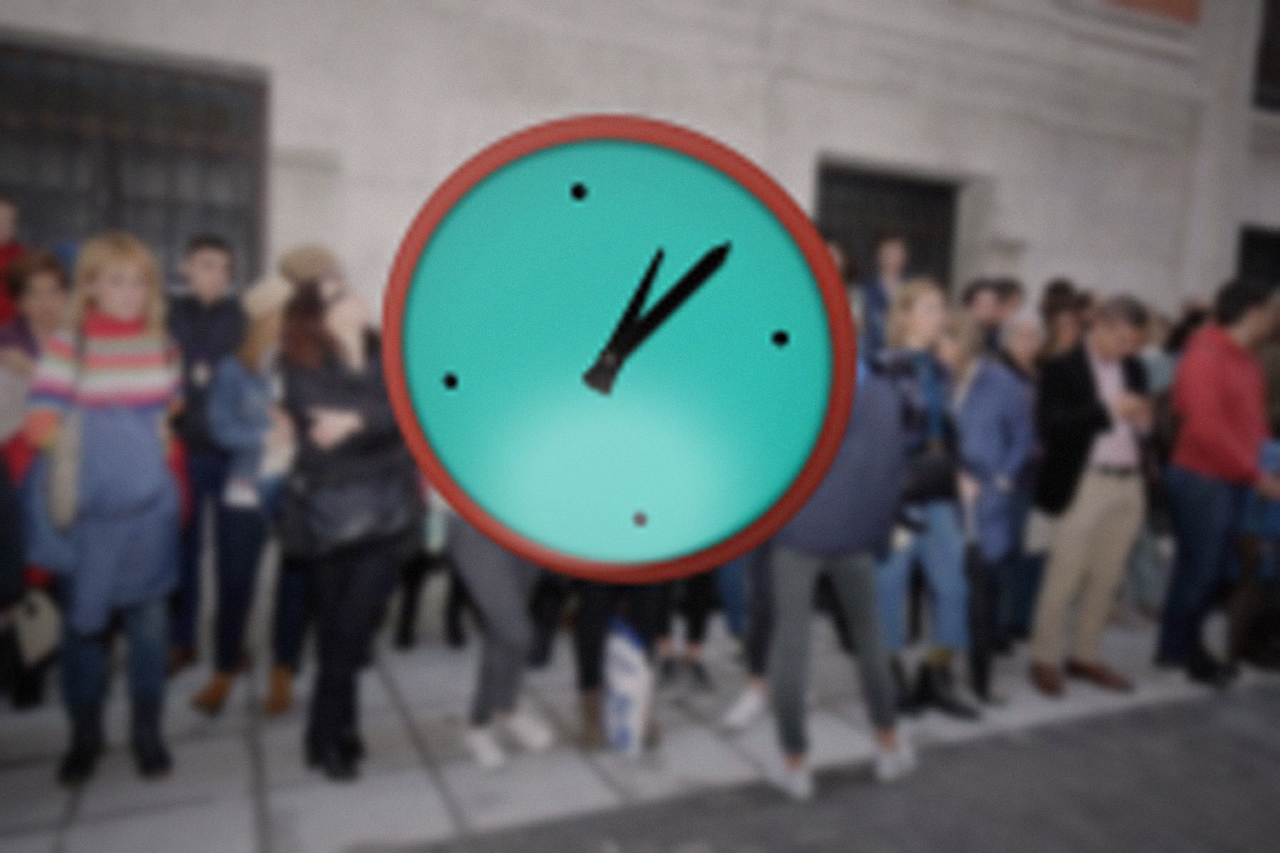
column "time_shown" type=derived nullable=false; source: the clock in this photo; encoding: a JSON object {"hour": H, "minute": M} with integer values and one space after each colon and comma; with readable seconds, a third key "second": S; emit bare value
{"hour": 1, "minute": 9}
